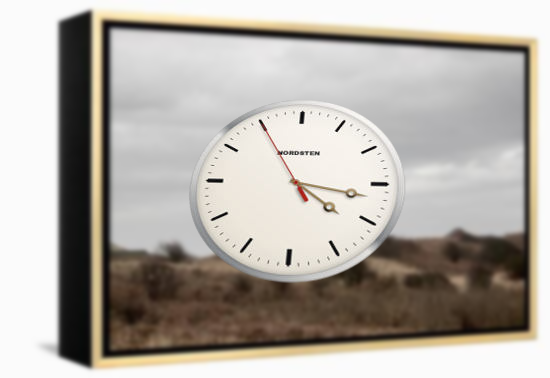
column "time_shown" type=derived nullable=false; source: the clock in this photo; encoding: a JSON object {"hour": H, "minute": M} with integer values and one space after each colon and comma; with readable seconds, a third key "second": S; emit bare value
{"hour": 4, "minute": 16, "second": 55}
